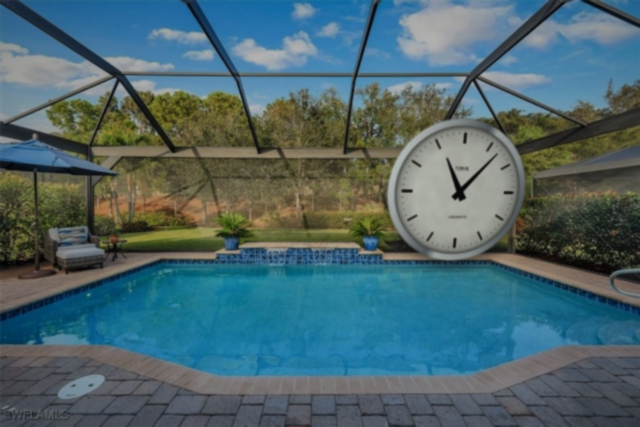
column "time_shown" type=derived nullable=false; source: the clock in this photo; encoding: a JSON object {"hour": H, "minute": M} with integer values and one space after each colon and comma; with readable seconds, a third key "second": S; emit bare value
{"hour": 11, "minute": 7}
